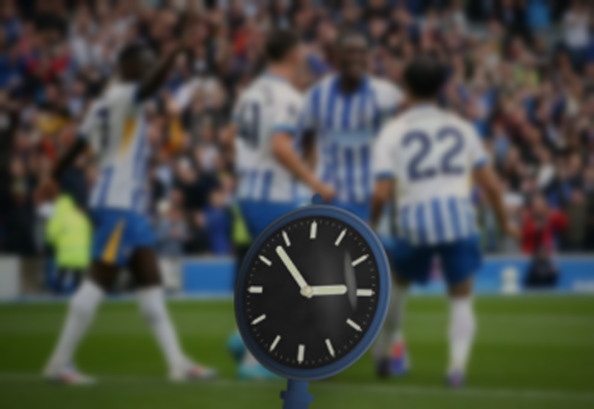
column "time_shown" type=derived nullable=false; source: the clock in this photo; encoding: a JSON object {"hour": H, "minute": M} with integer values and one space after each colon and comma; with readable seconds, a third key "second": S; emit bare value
{"hour": 2, "minute": 53}
